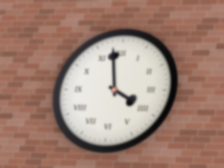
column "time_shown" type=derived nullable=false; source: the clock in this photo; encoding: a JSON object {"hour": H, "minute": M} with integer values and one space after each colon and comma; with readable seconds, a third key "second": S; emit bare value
{"hour": 3, "minute": 58}
